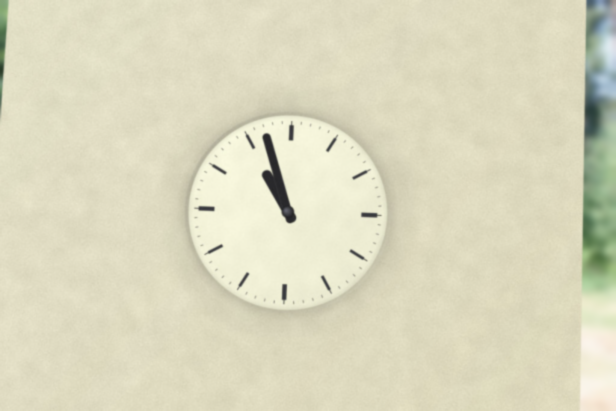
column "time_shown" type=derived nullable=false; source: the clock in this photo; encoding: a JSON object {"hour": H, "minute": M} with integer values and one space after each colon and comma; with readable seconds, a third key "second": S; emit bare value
{"hour": 10, "minute": 57}
